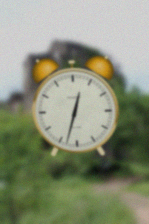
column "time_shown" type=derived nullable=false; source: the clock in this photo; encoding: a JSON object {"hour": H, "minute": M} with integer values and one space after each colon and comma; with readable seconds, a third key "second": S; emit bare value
{"hour": 12, "minute": 33}
